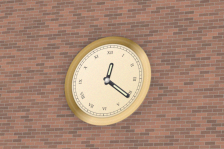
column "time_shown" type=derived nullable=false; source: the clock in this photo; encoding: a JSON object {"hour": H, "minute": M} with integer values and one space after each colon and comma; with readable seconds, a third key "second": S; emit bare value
{"hour": 12, "minute": 21}
